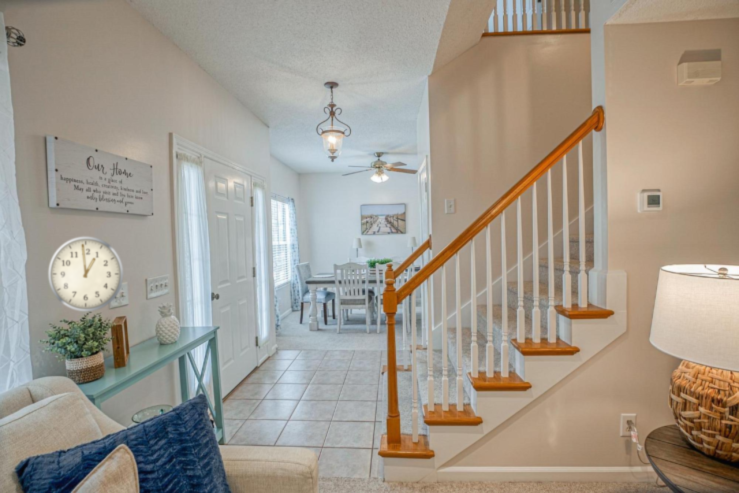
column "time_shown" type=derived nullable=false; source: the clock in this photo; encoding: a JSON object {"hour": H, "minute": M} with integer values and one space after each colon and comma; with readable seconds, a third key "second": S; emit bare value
{"hour": 12, "minute": 59}
